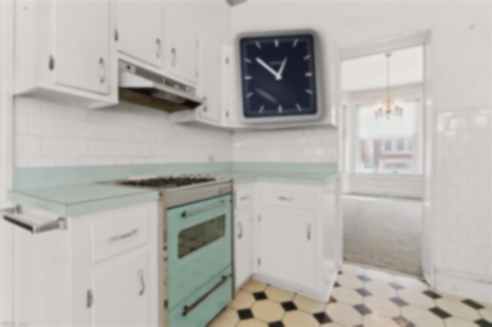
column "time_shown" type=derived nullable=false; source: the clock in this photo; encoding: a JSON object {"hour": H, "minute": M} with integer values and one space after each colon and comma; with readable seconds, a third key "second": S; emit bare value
{"hour": 12, "minute": 52}
